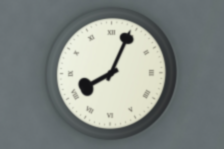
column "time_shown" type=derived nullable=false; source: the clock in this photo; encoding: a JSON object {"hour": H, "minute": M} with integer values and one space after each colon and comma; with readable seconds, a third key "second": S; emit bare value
{"hour": 8, "minute": 4}
